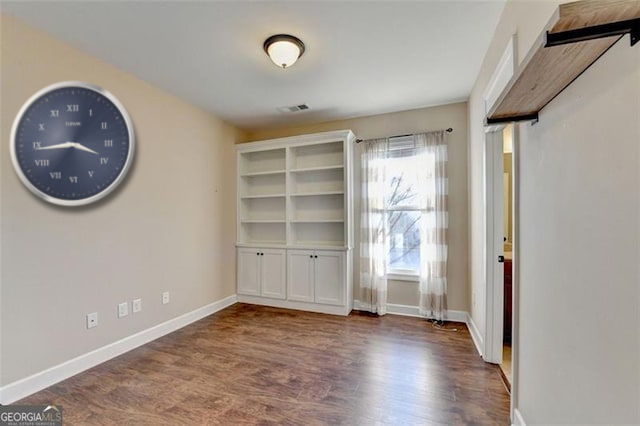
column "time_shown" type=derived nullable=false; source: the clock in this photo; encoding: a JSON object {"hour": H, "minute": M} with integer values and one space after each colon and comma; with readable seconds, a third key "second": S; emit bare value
{"hour": 3, "minute": 44}
